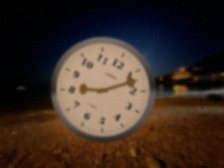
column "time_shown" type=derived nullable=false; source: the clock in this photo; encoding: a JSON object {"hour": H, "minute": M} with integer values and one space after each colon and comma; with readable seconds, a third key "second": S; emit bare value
{"hour": 8, "minute": 7}
